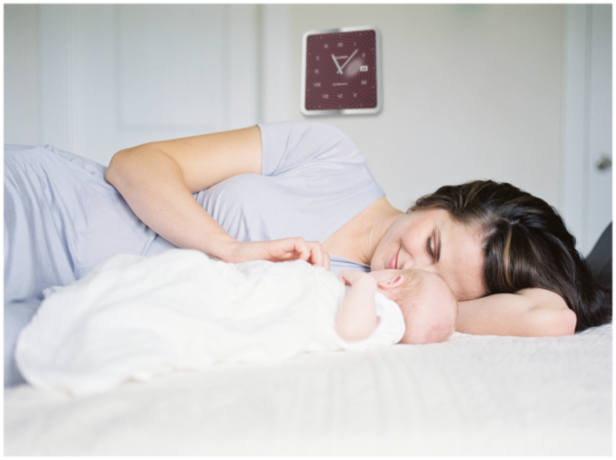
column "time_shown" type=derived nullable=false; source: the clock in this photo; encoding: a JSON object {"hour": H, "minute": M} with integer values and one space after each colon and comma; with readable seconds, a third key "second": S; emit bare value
{"hour": 11, "minute": 7}
